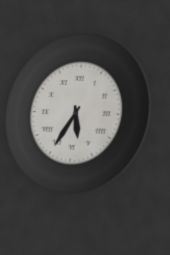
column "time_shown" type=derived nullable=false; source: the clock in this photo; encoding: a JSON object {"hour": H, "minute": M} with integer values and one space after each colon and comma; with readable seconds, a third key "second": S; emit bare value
{"hour": 5, "minute": 35}
